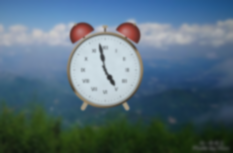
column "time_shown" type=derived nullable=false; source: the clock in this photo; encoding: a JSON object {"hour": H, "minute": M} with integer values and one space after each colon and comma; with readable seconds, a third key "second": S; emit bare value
{"hour": 4, "minute": 58}
